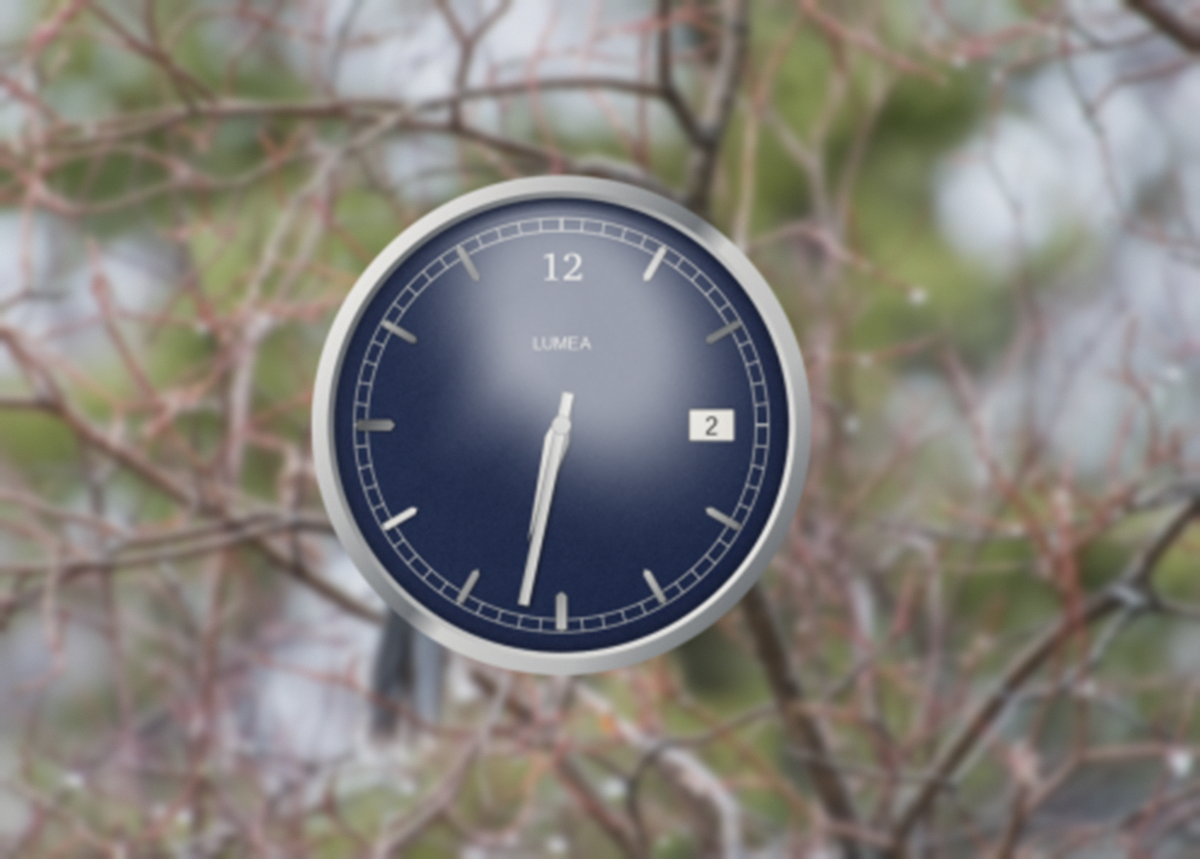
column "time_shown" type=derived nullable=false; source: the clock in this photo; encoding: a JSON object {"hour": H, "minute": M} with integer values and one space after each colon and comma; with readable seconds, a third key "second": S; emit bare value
{"hour": 6, "minute": 32}
